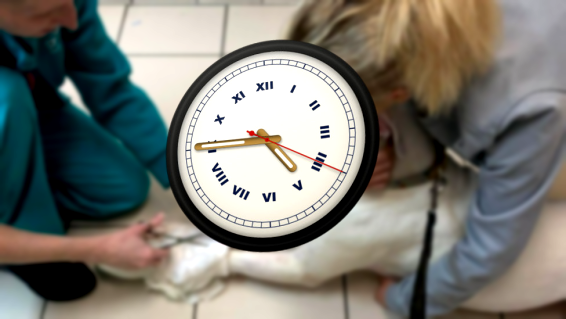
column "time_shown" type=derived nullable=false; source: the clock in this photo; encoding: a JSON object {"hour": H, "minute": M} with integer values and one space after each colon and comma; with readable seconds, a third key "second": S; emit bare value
{"hour": 4, "minute": 45, "second": 20}
